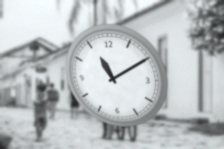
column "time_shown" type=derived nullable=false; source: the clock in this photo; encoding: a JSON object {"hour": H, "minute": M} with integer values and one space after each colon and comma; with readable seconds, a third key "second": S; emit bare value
{"hour": 11, "minute": 10}
